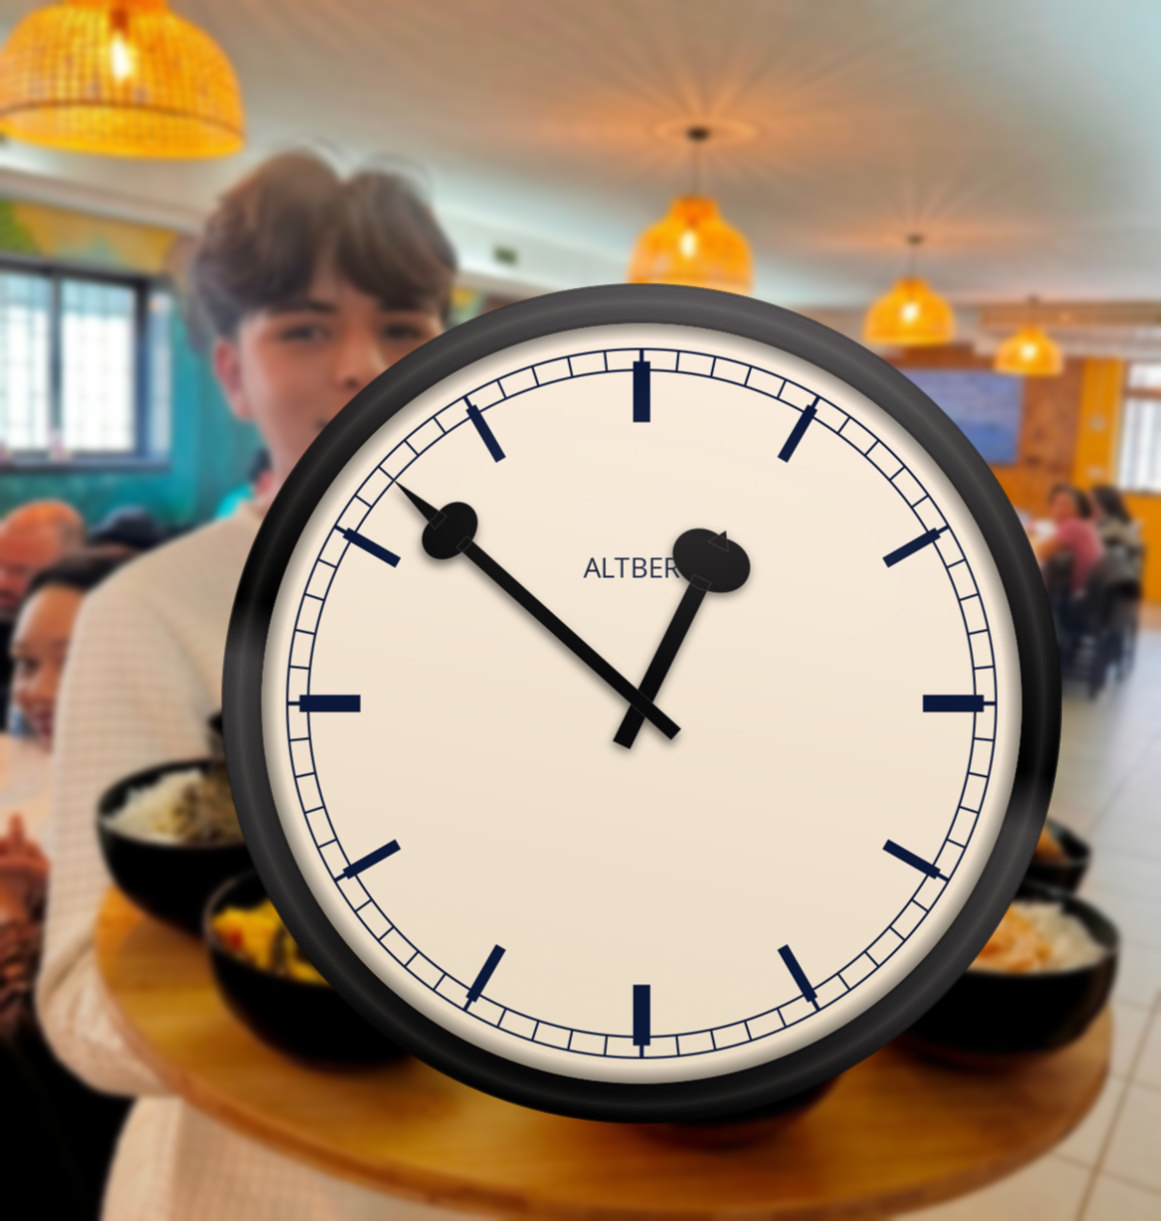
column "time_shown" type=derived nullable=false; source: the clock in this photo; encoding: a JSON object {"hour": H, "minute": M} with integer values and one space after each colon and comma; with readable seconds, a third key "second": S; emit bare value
{"hour": 12, "minute": 52}
